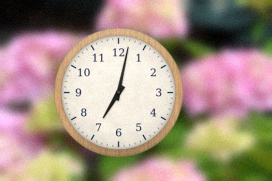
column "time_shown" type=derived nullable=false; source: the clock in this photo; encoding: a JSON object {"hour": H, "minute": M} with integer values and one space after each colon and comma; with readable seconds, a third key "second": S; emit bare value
{"hour": 7, "minute": 2}
